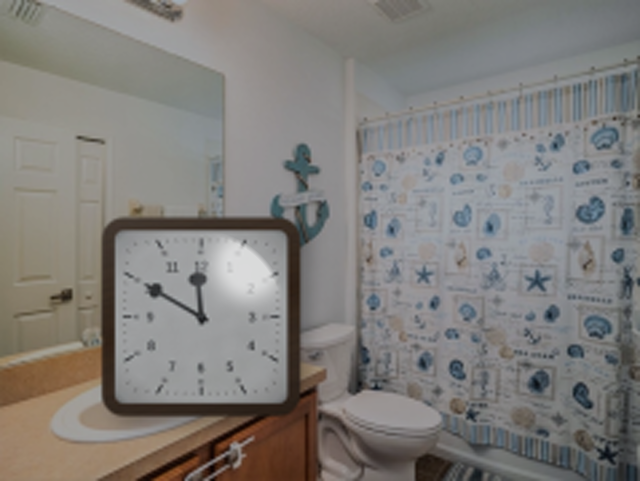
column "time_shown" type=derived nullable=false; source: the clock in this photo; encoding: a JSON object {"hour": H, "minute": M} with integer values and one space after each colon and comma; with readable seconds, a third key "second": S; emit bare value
{"hour": 11, "minute": 50}
